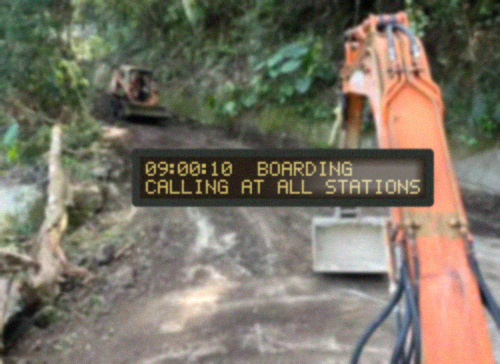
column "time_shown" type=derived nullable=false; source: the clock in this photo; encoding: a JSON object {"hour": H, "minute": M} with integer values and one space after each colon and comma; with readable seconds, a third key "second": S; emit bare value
{"hour": 9, "minute": 0, "second": 10}
